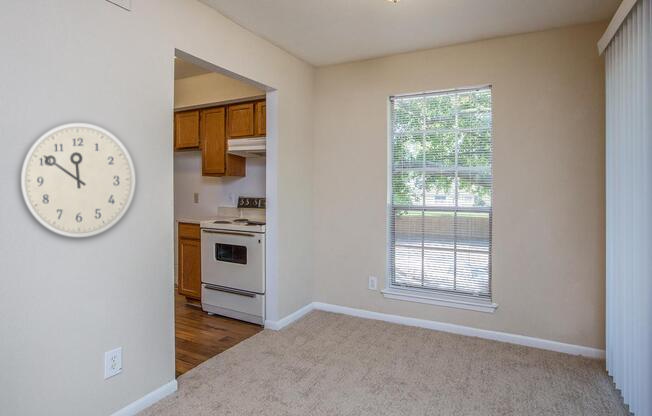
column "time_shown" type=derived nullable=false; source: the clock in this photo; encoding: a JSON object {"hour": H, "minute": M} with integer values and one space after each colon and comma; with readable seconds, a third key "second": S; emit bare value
{"hour": 11, "minute": 51}
